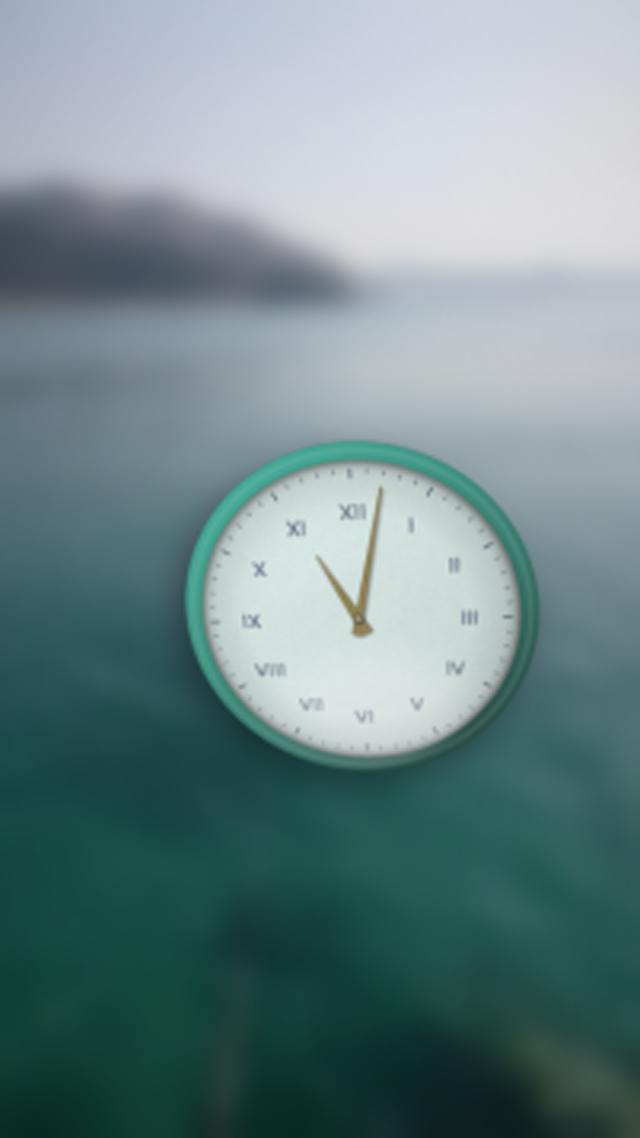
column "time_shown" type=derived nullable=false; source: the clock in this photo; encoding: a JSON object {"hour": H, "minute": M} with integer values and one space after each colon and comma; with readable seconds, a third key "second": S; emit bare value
{"hour": 11, "minute": 2}
